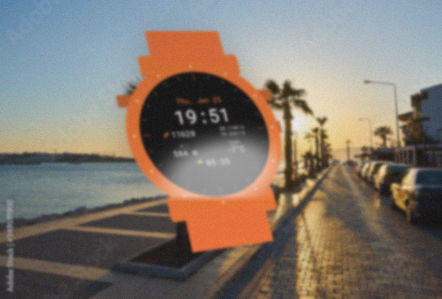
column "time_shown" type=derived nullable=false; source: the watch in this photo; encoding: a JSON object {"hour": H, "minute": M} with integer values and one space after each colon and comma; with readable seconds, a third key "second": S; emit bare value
{"hour": 19, "minute": 51}
